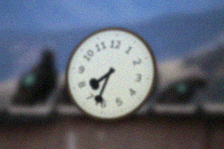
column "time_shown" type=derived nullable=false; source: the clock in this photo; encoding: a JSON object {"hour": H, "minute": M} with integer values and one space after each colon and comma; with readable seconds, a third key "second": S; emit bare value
{"hour": 7, "minute": 32}
